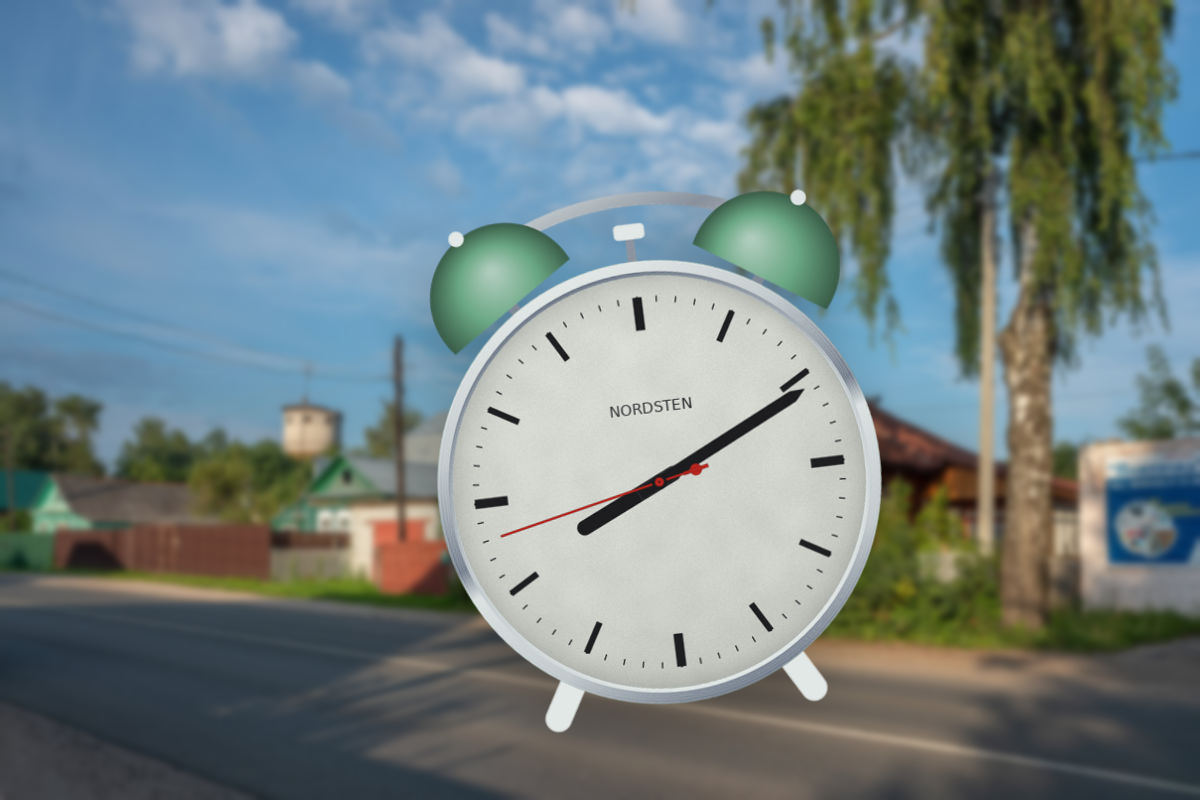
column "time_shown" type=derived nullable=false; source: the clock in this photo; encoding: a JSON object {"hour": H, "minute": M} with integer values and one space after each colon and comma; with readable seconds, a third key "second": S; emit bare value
{"hour": 8, "minute": 10, "second": 43}
